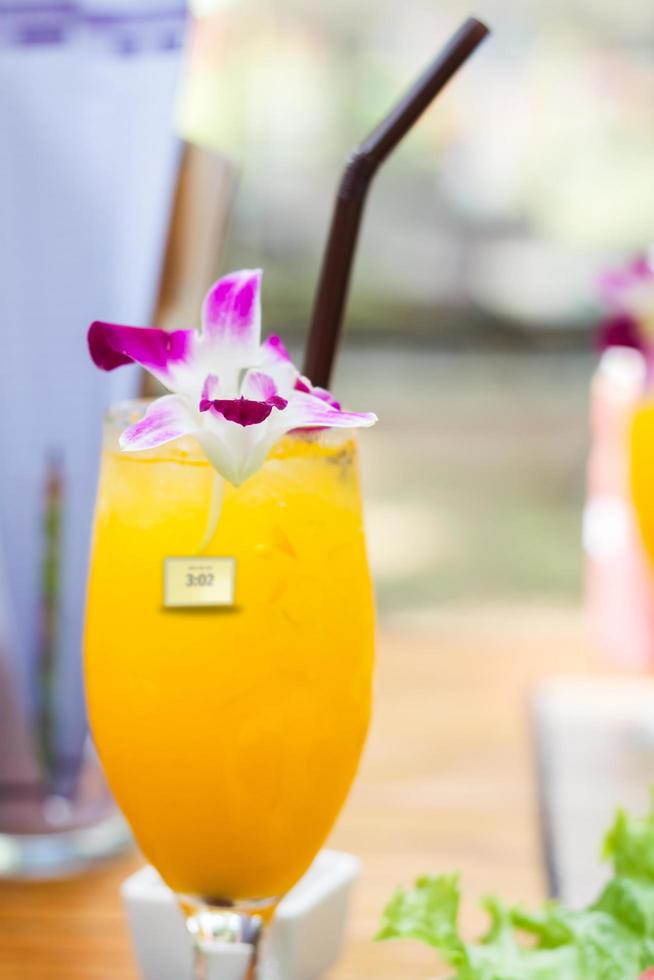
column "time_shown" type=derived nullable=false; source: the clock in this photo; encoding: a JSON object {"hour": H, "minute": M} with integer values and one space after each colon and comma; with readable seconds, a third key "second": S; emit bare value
{"hour": 3, "minute": 2}
